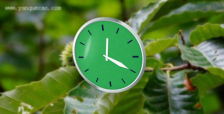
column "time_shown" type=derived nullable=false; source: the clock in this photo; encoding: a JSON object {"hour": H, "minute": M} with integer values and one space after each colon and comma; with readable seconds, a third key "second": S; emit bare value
{"hour": 12, "minute": 20}
